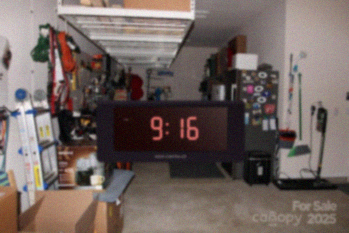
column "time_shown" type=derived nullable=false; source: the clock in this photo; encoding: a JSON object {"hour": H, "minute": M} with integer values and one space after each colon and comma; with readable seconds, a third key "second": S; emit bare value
{"hour": 9, "minute": 16}
